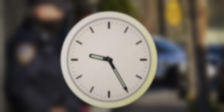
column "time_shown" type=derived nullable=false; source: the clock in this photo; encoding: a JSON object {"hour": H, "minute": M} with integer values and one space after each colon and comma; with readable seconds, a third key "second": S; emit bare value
{"hour": 9, "minute": 25}
